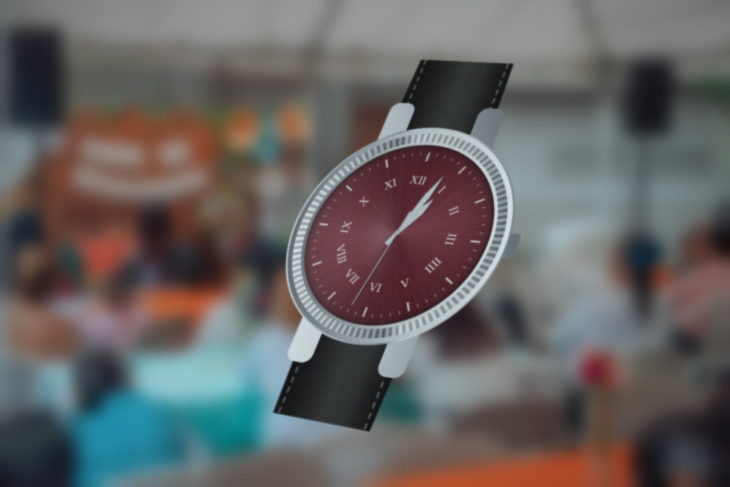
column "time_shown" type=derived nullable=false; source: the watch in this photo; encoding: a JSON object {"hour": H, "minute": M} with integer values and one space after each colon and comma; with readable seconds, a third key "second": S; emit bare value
{"hour": 1, "minute": 3, "second": 32}
